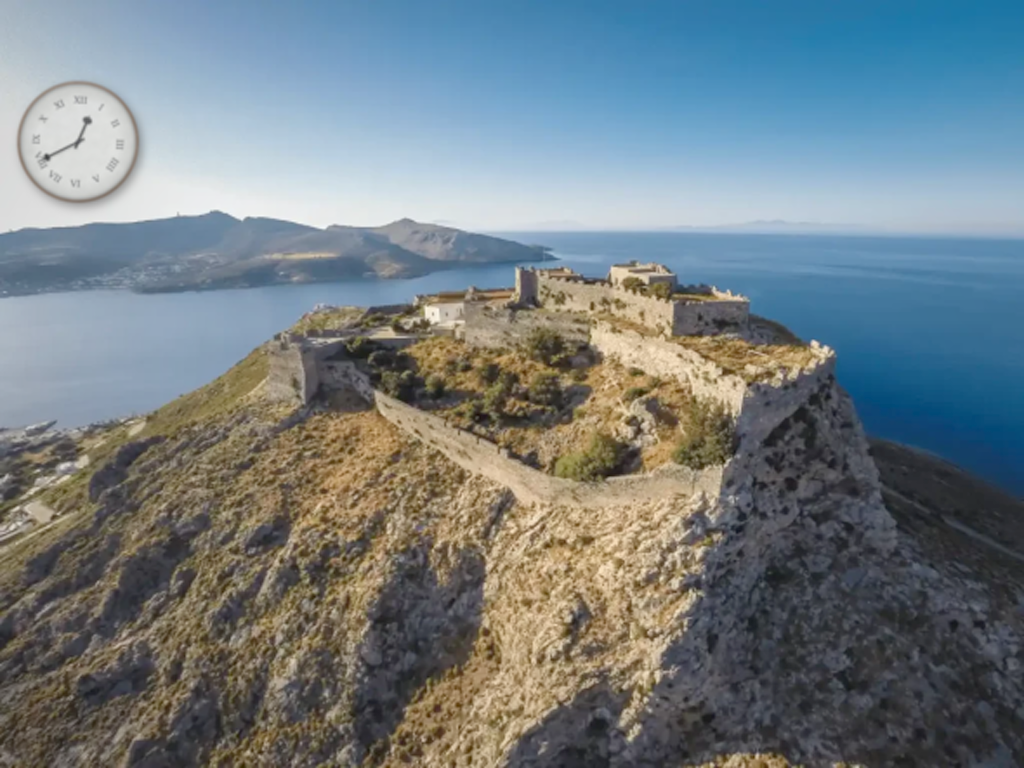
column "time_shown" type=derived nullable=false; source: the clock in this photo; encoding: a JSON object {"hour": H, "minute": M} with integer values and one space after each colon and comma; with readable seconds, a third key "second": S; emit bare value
{"hour": 12, "minute": 40}
